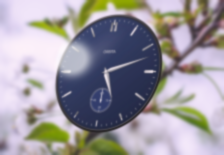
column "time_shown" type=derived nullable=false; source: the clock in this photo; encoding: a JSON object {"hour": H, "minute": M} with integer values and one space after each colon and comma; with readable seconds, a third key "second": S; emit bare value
{"hour": 5, "minute": 12}
